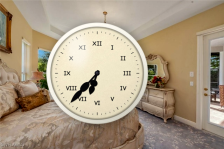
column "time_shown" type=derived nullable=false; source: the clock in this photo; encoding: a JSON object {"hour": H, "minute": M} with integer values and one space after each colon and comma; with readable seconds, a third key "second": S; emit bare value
{"hour": 6, "minute": 37}
